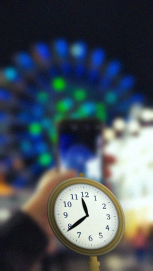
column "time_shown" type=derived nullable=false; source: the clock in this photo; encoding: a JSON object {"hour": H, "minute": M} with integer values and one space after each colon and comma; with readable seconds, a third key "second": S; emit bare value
{"hour": 11, "minute": 39}
